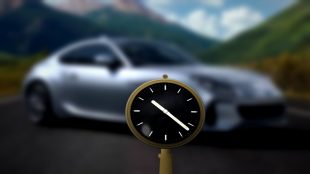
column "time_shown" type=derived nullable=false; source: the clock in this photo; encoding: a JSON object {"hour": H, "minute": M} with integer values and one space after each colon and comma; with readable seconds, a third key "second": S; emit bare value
{"hour": 10, "minute": 22}
